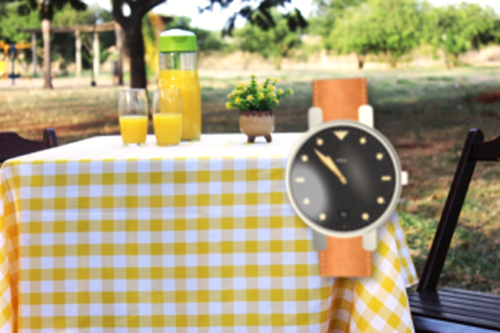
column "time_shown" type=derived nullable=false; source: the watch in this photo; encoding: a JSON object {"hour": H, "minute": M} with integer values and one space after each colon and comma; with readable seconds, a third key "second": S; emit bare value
{"hour": 10, "minute": 53}
